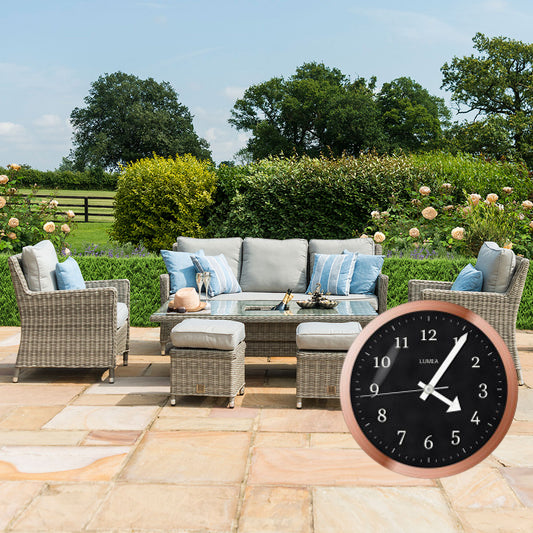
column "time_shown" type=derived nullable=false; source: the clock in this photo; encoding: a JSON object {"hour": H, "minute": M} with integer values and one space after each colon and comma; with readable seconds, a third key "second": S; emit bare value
{"hour": 4, "minute": 5, "second": 44}
